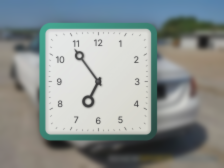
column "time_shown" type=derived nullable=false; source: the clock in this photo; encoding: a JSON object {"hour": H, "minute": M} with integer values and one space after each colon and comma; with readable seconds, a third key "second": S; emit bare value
{"hour": 6, "minute": 54}
